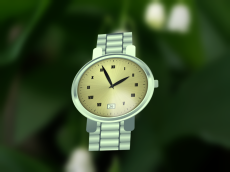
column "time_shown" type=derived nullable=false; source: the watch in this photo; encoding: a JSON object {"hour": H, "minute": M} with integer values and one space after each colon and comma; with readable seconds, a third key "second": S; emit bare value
{"hour": 1, "minute": 56}
